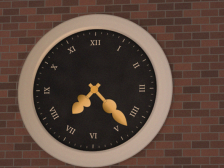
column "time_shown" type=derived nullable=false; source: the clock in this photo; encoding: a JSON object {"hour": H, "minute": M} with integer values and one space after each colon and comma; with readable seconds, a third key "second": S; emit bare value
{"hour": 7, "minute": 23}
